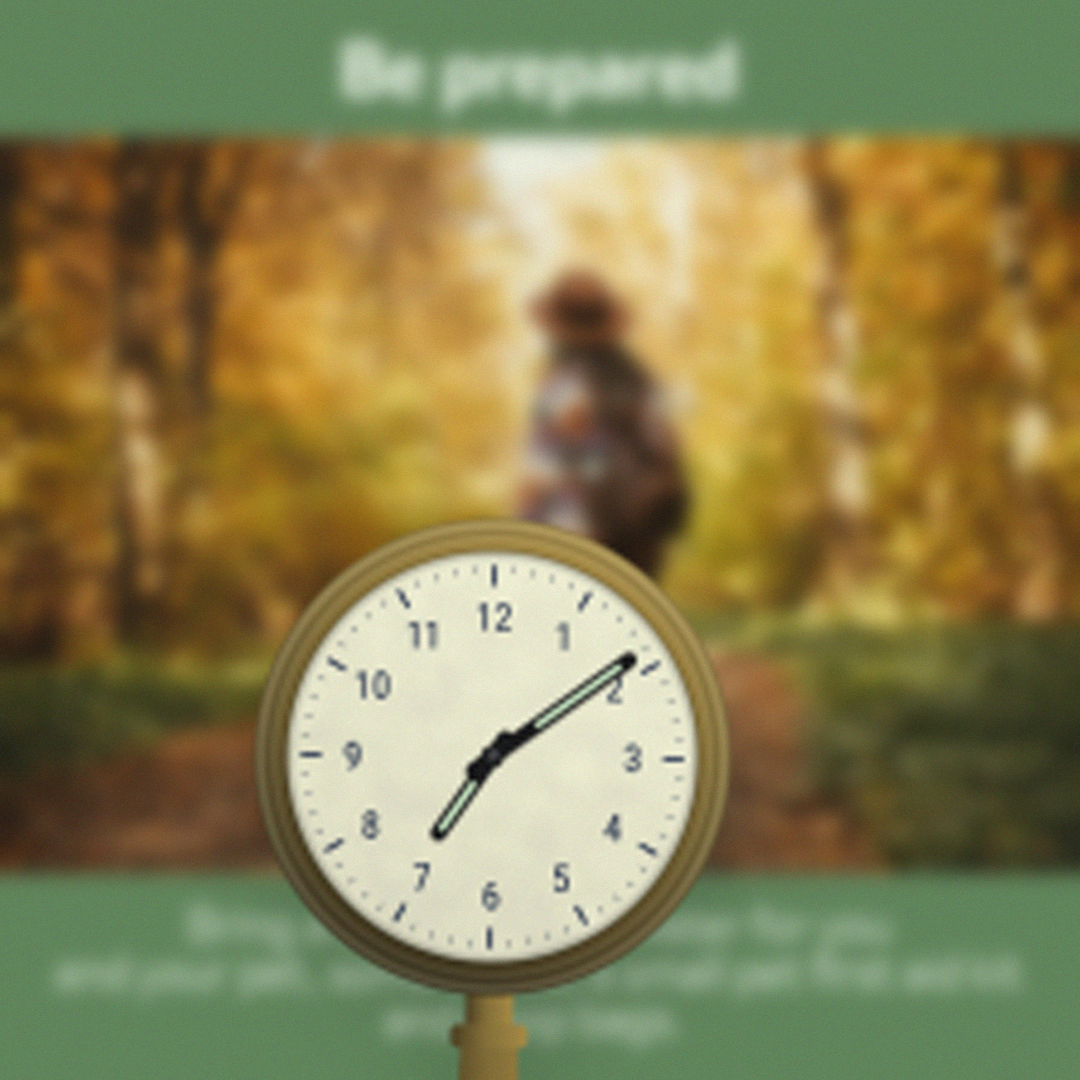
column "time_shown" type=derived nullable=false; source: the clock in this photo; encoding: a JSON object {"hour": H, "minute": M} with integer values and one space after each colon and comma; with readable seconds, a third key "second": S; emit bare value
{"hour": 7, "minute": 9}
